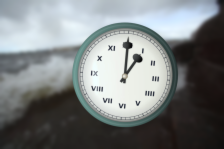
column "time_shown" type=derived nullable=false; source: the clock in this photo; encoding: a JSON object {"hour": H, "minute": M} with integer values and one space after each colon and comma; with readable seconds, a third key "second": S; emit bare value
{"hour": 1, "minute": 0}
